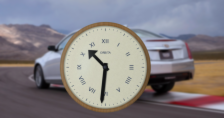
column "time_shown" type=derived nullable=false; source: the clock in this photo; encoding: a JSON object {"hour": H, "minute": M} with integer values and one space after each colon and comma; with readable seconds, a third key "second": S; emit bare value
{"hour": 10, "minute": 31}
